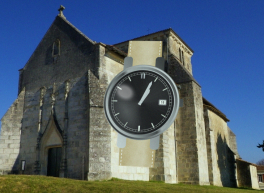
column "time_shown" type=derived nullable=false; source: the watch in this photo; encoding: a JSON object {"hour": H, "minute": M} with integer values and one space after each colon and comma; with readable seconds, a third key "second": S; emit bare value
{"hour": 1, "minute": 4}
